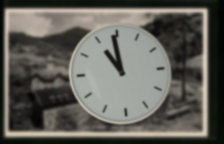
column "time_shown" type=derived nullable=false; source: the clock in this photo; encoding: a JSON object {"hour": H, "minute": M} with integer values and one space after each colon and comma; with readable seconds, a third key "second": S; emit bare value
{"hour": 10, "minute": 59}
